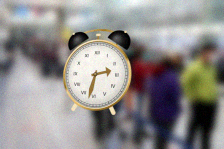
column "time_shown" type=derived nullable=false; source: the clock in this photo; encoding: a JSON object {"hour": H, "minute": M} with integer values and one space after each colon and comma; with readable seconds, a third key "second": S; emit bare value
{"hour": 2, "minute": 32}
